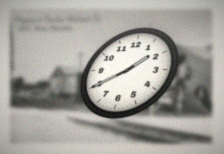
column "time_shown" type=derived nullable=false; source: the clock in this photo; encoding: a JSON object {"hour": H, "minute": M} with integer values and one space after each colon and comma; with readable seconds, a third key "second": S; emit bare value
{"hour": 1, "minute": 40}
